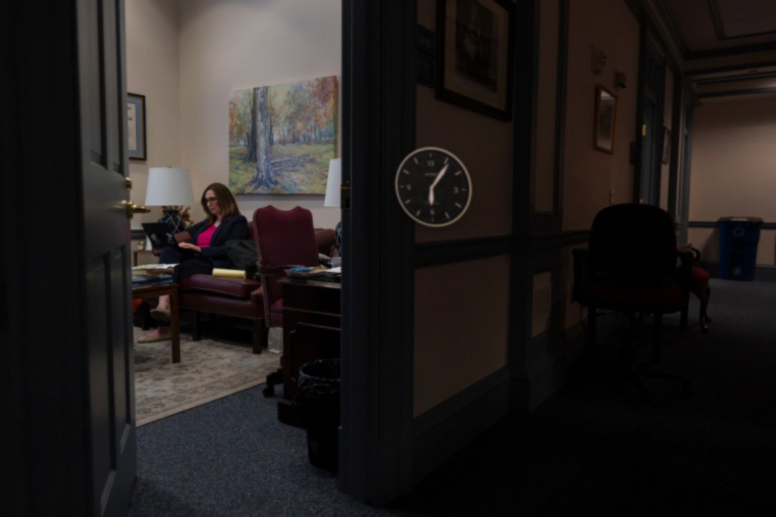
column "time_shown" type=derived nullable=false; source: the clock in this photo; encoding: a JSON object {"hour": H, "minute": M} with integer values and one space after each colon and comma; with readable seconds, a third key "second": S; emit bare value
{"hour": 6, "minute": 6}
